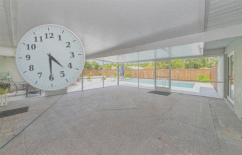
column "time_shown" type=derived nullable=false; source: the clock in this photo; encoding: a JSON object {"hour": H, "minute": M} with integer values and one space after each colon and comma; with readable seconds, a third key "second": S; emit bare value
{"hour": 4, "minute": 30}
